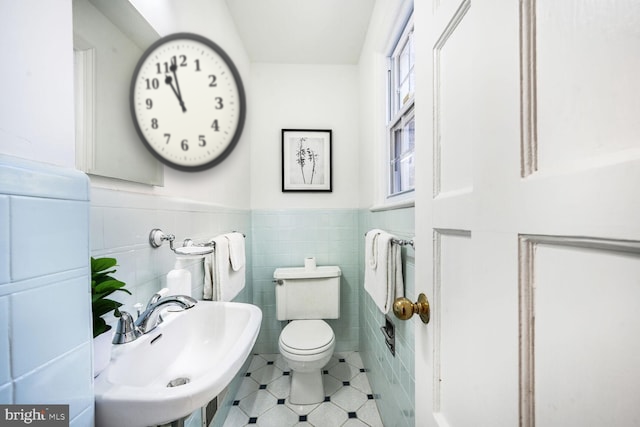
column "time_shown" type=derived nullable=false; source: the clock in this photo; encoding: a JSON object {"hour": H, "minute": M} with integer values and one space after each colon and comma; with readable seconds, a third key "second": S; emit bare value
{"hour": 10, "minute": 58}
